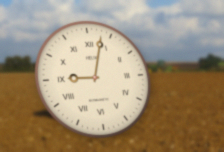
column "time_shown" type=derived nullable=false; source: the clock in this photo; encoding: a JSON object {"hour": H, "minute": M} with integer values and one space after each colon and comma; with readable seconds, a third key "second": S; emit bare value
{"hour": 9, "minute": 3}
